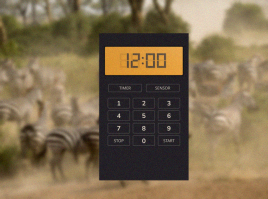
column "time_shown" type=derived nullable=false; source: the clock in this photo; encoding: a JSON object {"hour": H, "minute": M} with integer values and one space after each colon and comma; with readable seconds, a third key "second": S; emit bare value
{"hour": 12, "minute": 0}
